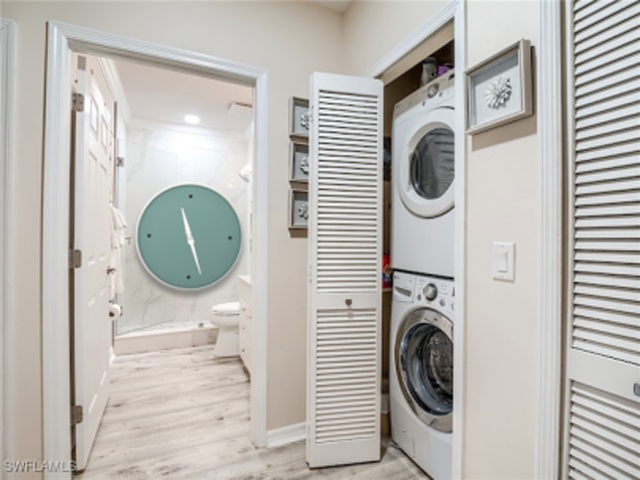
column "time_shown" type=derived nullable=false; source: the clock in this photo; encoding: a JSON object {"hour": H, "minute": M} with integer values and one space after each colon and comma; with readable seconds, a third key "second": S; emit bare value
{"hour": 11, "minute": 27}
